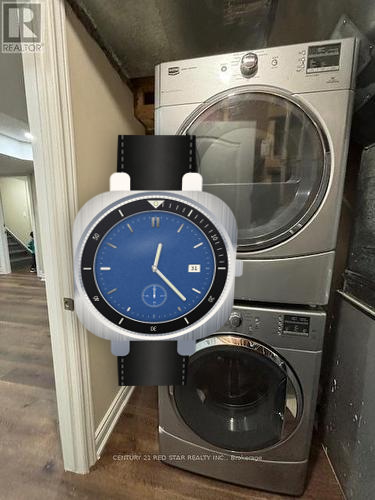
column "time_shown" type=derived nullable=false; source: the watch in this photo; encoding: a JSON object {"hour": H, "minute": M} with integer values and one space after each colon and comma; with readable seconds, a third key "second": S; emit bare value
{"hour": 12, "minute": 23}
